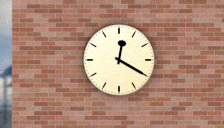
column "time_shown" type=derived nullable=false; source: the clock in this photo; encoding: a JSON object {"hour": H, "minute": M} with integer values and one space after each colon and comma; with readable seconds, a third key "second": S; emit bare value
{"hour": 12, "minute": 20}
